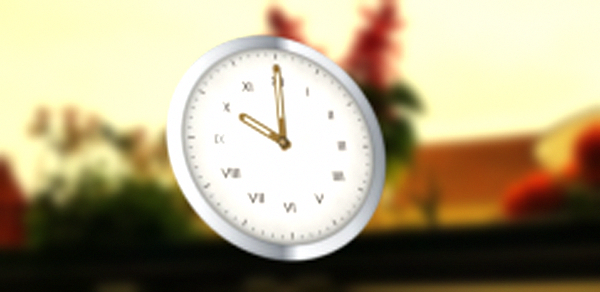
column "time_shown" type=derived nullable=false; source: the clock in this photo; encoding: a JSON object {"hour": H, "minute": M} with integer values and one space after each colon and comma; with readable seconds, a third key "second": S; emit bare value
{"hour": 10, "minute": 0}
